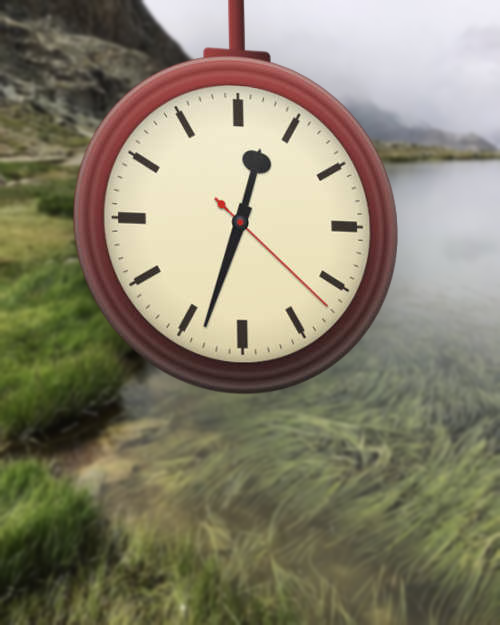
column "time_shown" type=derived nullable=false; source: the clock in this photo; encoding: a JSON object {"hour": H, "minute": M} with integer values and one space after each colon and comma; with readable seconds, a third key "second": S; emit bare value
{"hour": 12, "minute": 33, "second": 22}
